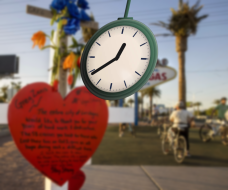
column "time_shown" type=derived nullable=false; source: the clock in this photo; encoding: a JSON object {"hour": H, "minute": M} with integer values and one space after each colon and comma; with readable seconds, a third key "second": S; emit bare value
{"hour": 12, "minute": 39}
